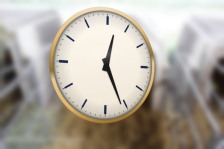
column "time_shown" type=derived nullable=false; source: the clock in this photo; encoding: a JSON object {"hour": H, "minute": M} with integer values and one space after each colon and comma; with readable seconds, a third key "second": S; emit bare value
{"hour": 12, "minute": 26}
